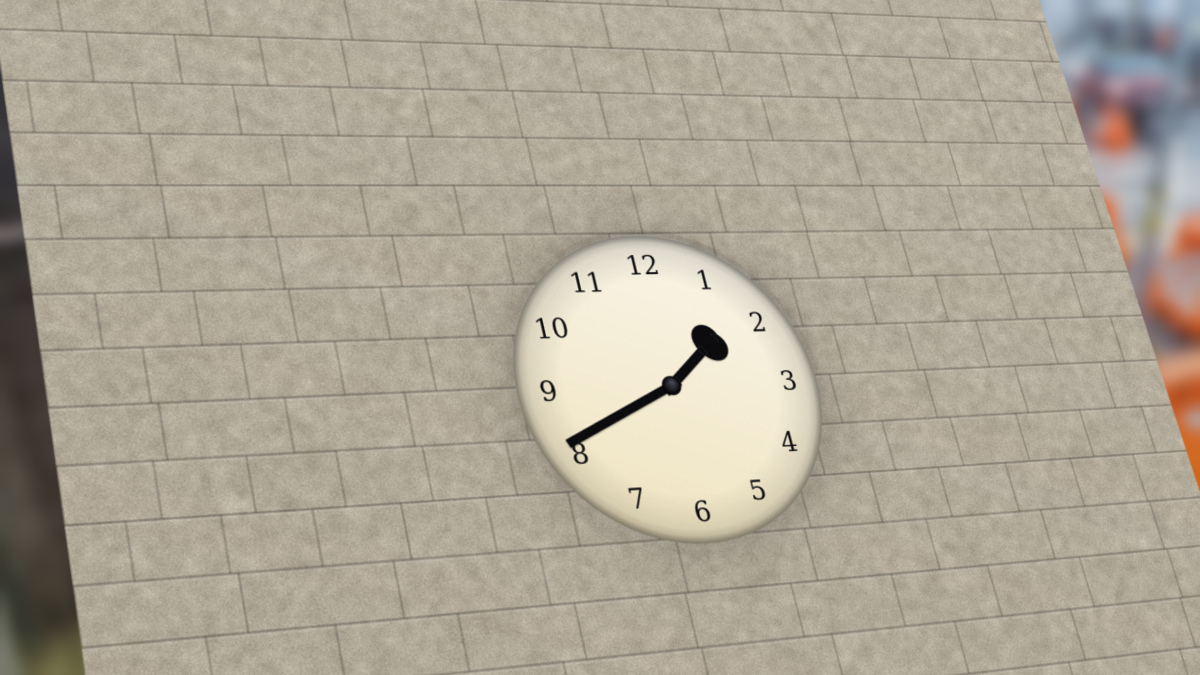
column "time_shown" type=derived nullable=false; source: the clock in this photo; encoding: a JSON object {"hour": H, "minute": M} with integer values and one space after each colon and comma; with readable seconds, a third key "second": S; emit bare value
{"hour": 1, "minute": 41}
